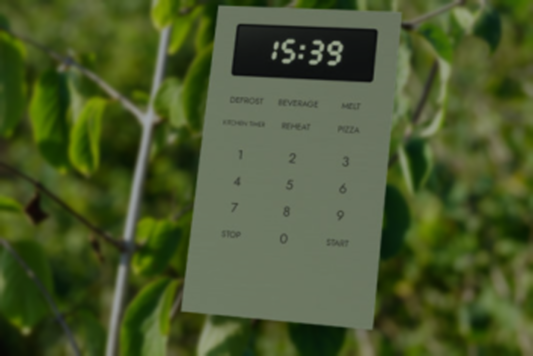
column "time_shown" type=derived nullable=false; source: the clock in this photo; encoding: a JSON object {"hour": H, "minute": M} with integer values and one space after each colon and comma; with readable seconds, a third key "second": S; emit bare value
{"hour": 15, "minute": 39}
